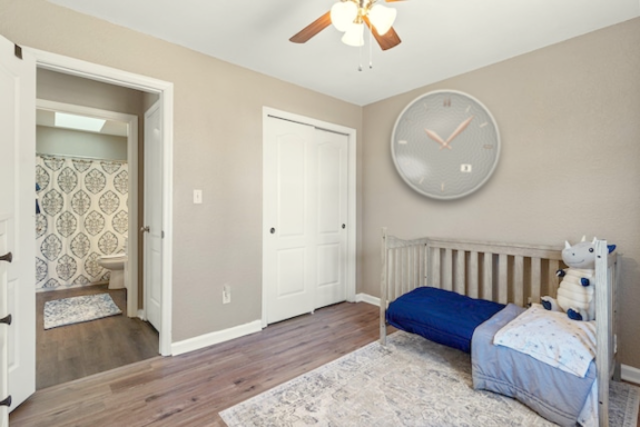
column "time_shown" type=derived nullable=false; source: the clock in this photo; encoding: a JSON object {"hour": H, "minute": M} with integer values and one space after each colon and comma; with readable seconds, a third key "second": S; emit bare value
{"hour": 10, "minute": 7}
